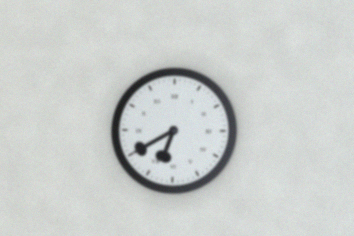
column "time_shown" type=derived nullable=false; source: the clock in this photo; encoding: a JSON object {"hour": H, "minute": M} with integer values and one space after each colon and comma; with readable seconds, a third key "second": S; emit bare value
{"hour": 6, "minute": 40}
